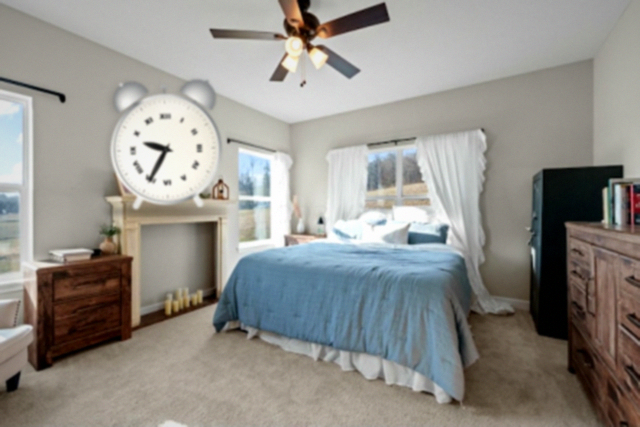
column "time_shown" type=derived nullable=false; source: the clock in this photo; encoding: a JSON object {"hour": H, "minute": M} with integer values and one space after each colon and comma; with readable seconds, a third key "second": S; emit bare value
{"hour": 9, "minute": 35}
